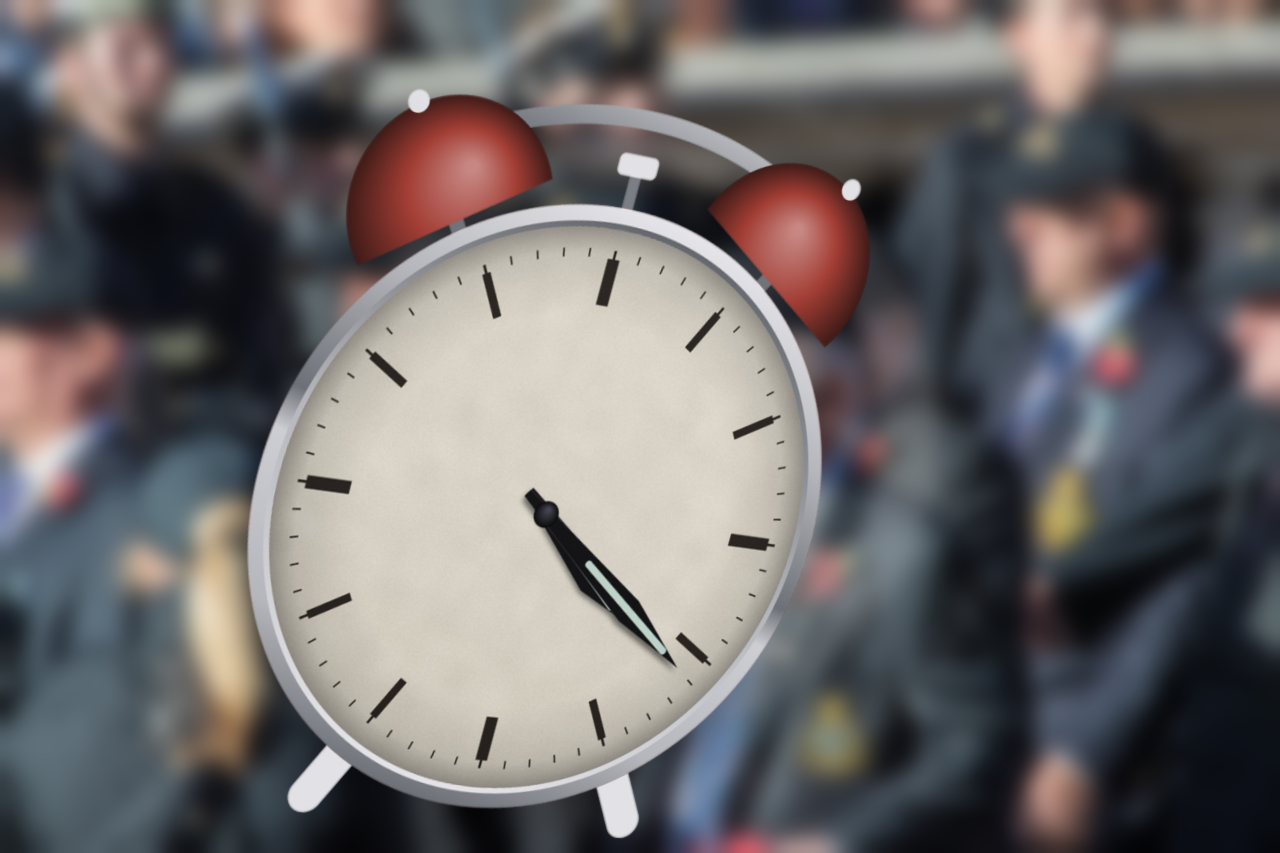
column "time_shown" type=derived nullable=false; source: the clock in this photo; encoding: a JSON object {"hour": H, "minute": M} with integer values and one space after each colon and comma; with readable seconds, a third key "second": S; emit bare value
{"hour": 4, "minute": 21}
